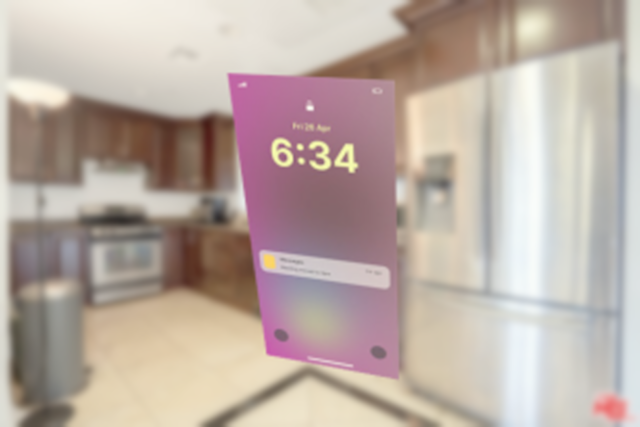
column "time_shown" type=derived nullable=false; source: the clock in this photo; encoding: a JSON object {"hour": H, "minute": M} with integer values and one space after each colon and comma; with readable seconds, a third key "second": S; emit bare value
{"hour": 6, "minute": 34}
